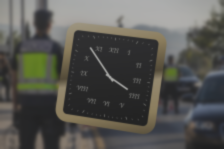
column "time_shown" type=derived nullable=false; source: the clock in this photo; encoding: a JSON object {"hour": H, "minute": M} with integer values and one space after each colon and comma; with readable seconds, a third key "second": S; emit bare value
{"hour": 3, "minute": 53}
